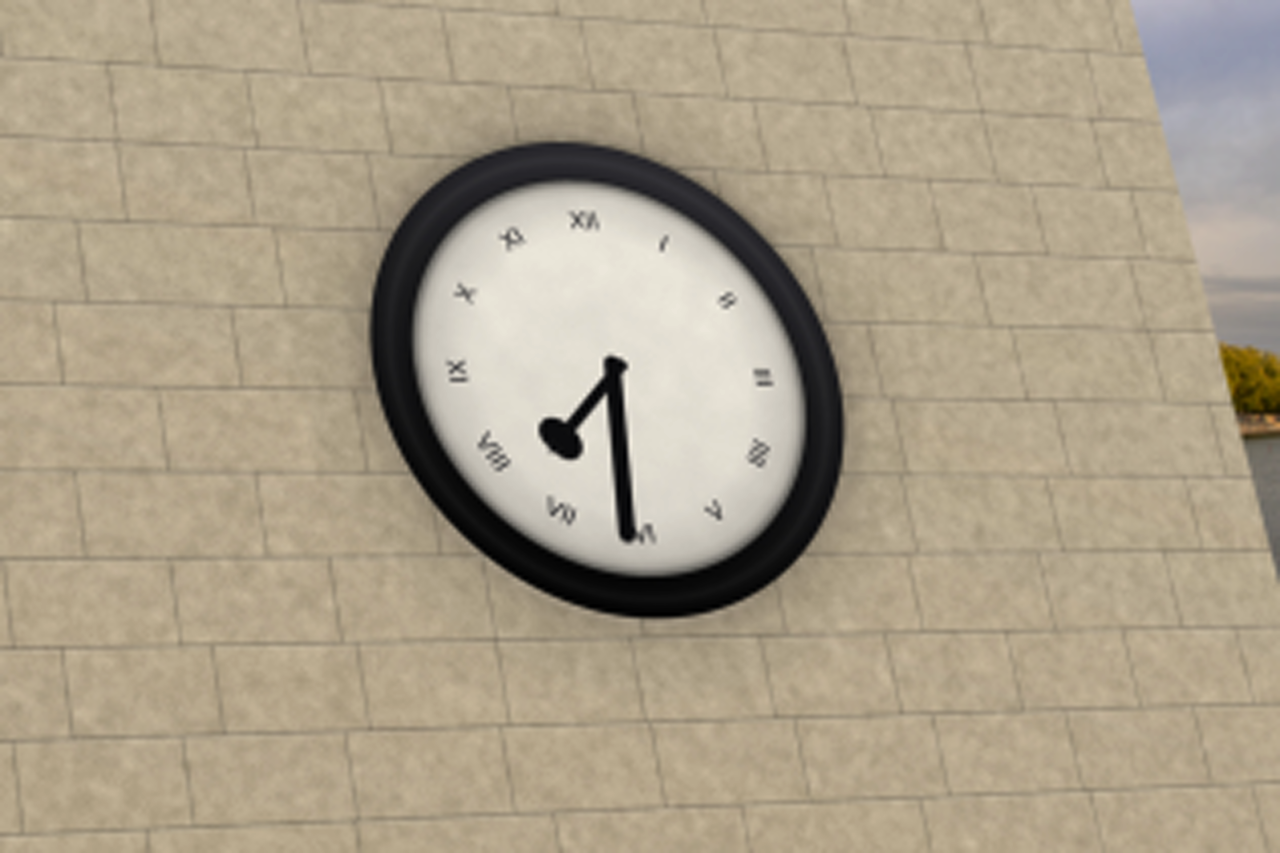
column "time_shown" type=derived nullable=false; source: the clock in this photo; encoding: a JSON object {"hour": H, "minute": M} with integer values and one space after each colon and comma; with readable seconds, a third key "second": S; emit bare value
{"hour": 7, "minute": 31}
